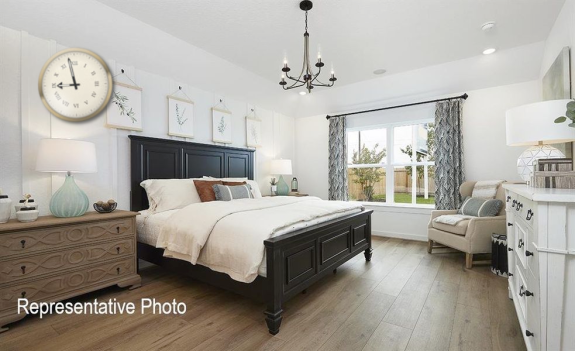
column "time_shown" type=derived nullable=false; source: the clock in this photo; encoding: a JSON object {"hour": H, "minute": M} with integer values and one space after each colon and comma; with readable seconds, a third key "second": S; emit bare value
{"hour": 8, "minute": 58}
